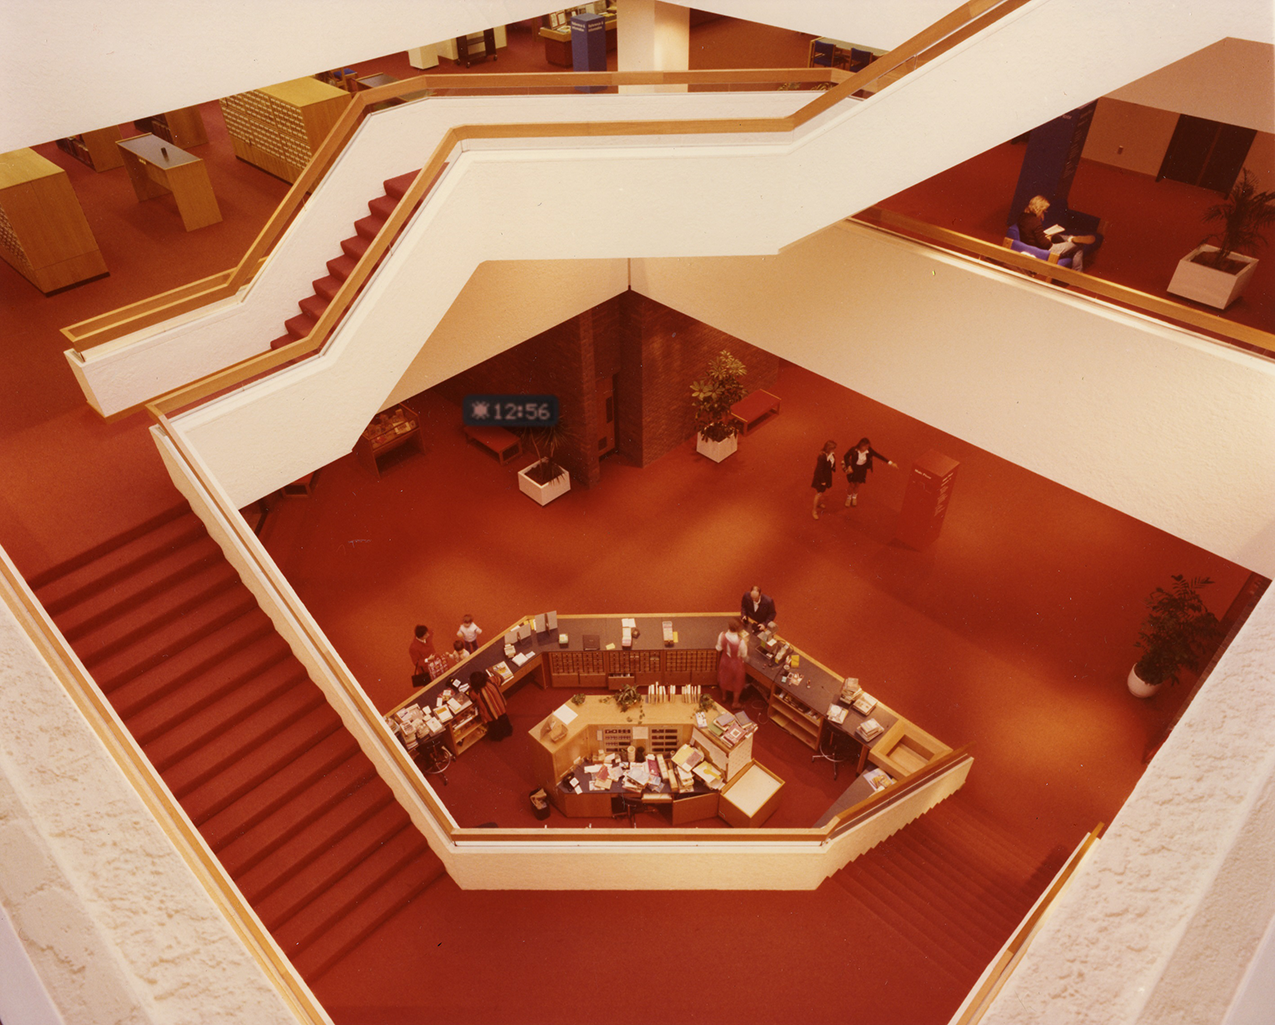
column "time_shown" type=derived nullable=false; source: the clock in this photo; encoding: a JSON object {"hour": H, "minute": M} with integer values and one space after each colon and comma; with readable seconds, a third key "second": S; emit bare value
{"hour": 12, "minute": 56}
